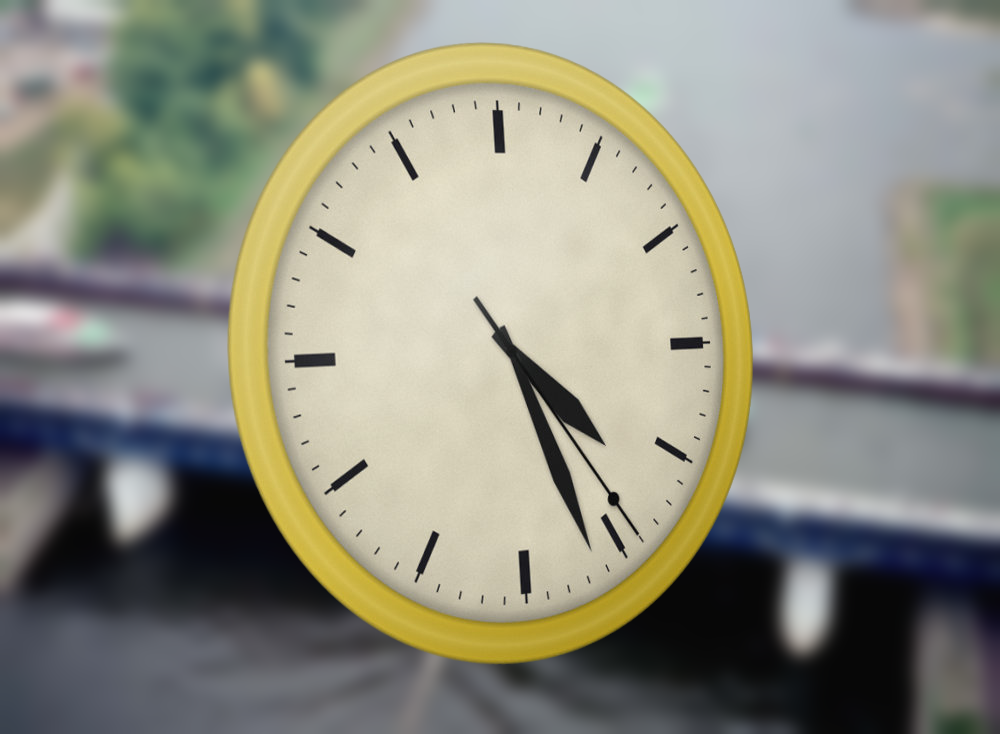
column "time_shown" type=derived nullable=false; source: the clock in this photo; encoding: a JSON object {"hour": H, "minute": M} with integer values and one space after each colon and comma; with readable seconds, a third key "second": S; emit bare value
{"hour": 4, "minute": 26, "second": 24}
